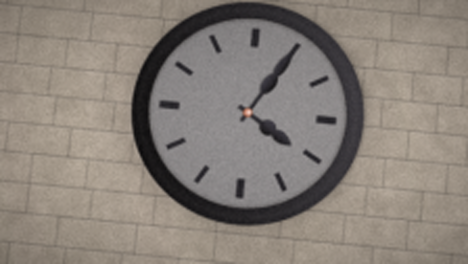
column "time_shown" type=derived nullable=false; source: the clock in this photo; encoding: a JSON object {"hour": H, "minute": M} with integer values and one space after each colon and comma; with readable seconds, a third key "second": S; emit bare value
{"hour": 4, "minute": 5}
